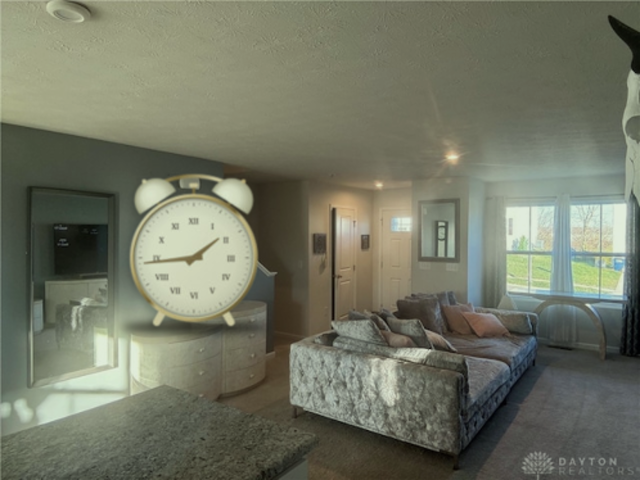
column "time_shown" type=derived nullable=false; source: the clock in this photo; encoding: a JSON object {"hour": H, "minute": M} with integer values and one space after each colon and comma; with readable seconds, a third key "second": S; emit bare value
{"hour": 1, "minute": 44}
